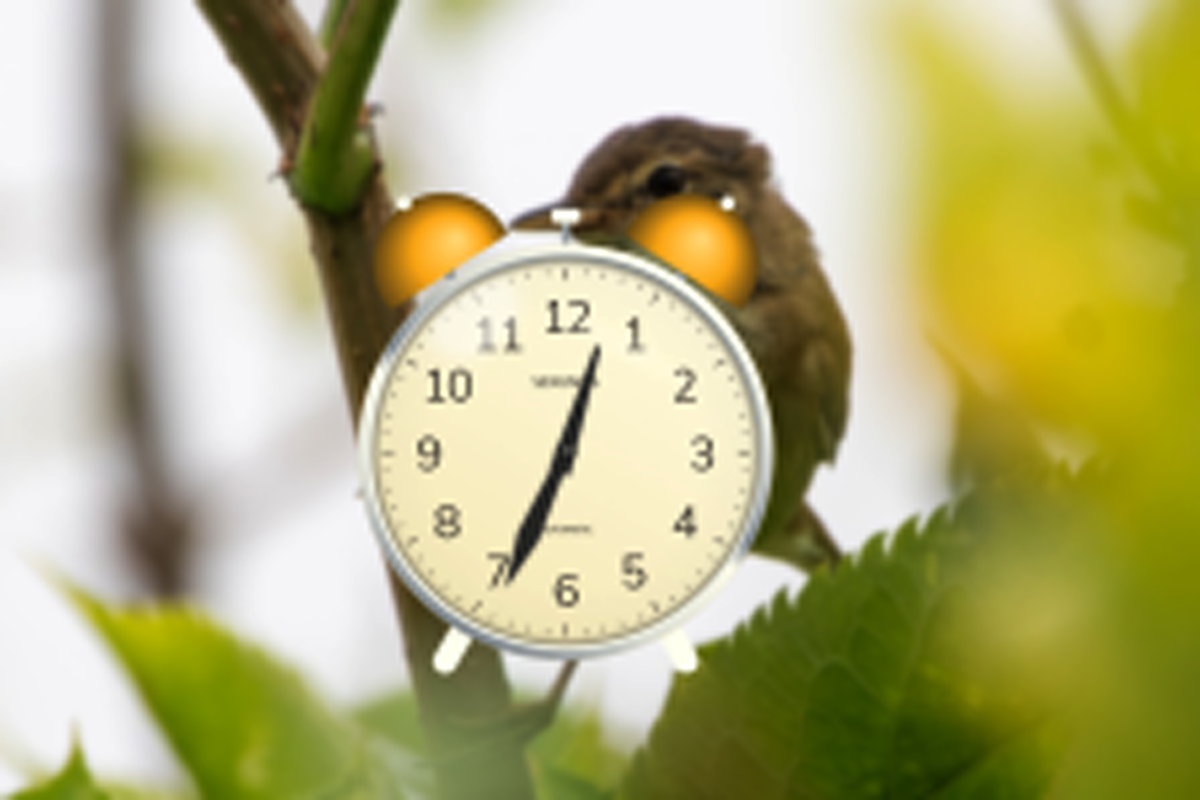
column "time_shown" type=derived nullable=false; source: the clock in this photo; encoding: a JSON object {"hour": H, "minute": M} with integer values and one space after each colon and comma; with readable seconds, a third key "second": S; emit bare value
{"hour": 12, "minute": 34}
